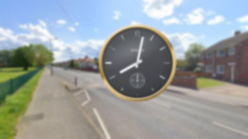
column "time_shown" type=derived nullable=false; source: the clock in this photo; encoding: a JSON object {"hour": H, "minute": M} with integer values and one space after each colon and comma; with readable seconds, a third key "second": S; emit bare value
{"hour": 8, "minute": 2}
